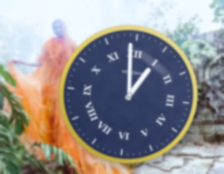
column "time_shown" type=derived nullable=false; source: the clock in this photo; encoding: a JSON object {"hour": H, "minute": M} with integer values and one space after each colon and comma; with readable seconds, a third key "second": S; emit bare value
{"hour": 12, "minute": 59}
